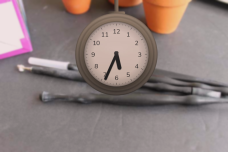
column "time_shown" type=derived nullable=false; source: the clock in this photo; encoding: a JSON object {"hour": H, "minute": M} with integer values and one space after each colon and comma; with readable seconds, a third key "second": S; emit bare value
{"hour": 5, "minute": 34}
